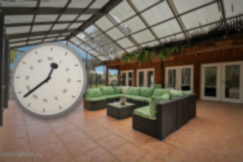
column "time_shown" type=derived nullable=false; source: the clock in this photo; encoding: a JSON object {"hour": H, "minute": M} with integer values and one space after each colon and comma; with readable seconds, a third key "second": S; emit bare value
{"hour": 12, "minute": 38}
